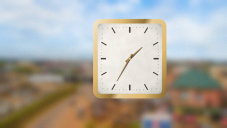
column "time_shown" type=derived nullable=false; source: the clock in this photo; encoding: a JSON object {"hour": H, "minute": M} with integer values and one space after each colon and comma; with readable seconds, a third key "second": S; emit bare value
{"hour": 1, "minute": 35}
